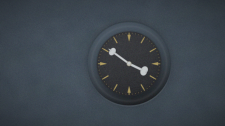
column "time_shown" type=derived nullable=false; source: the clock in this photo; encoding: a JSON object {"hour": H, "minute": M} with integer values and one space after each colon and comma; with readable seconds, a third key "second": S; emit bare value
{"hour": 3, "minute": 51}
